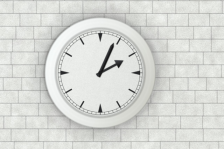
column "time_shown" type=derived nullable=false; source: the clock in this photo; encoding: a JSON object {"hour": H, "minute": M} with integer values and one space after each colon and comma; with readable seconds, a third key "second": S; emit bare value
{"hour": 2, "minute": 4}
